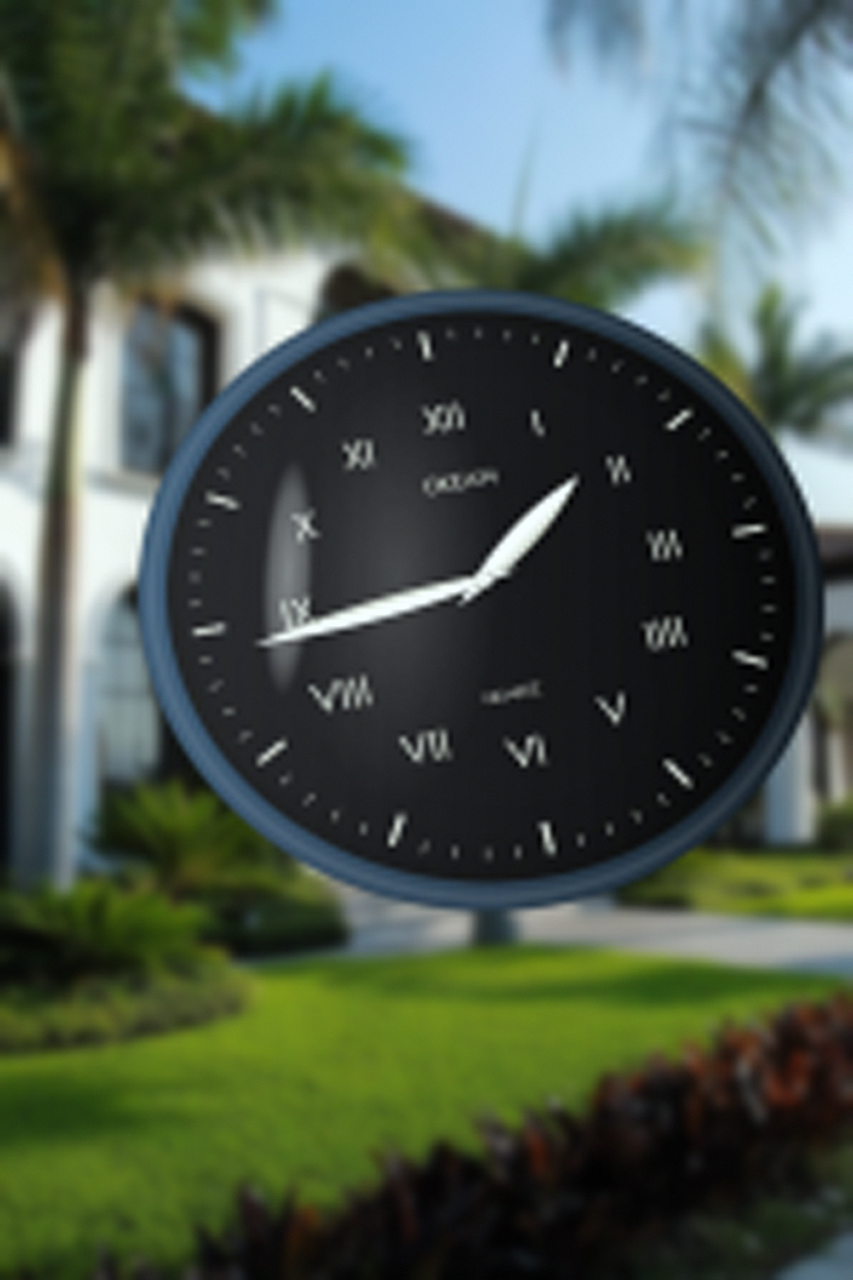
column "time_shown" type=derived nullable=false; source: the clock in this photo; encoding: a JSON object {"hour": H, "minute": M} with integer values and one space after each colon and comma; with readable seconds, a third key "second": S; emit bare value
{"hour": 1, "minute": 44}
